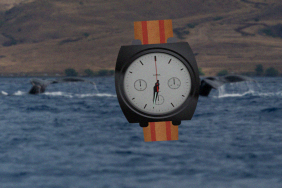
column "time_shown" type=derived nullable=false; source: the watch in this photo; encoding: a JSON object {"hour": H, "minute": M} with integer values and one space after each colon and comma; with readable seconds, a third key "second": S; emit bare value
{"hour": 6, "minute": 32}
